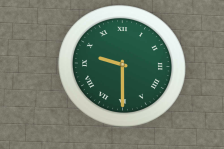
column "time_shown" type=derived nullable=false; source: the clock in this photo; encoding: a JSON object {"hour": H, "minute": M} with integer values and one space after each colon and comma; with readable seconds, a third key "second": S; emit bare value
{"hour": 9, "minute": 30}
